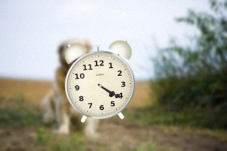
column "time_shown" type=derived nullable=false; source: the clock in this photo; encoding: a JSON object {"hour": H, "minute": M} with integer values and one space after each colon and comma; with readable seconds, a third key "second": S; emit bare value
{"hour": 4, "minute": 21}
